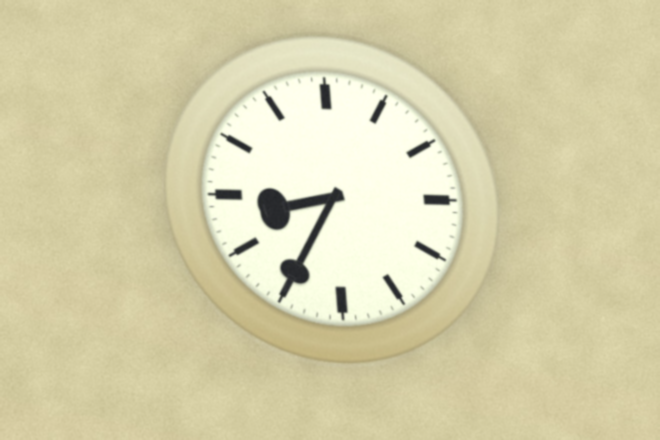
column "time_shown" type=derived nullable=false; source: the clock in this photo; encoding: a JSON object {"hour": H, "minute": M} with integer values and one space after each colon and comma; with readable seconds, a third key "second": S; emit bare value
{"hour": 8, "minute": 35}
